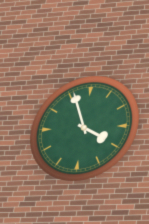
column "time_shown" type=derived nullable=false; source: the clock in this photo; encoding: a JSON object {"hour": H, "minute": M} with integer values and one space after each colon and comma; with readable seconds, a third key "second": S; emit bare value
{"hour": 3, "minute": 56}
